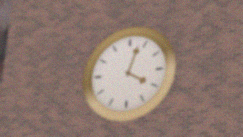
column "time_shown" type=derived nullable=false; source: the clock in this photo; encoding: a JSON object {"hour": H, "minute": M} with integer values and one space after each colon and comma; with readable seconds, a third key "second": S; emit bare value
{"hour": 4, "minute": 3}
